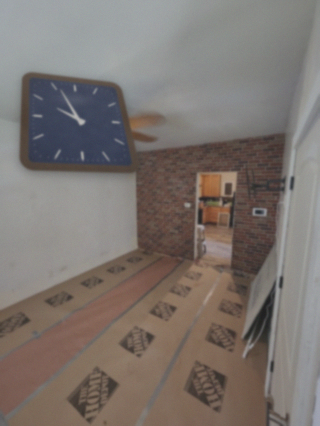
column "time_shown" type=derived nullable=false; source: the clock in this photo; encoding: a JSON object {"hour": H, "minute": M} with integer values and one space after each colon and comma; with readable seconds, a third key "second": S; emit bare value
{"hour": 9, "minute": 56}
